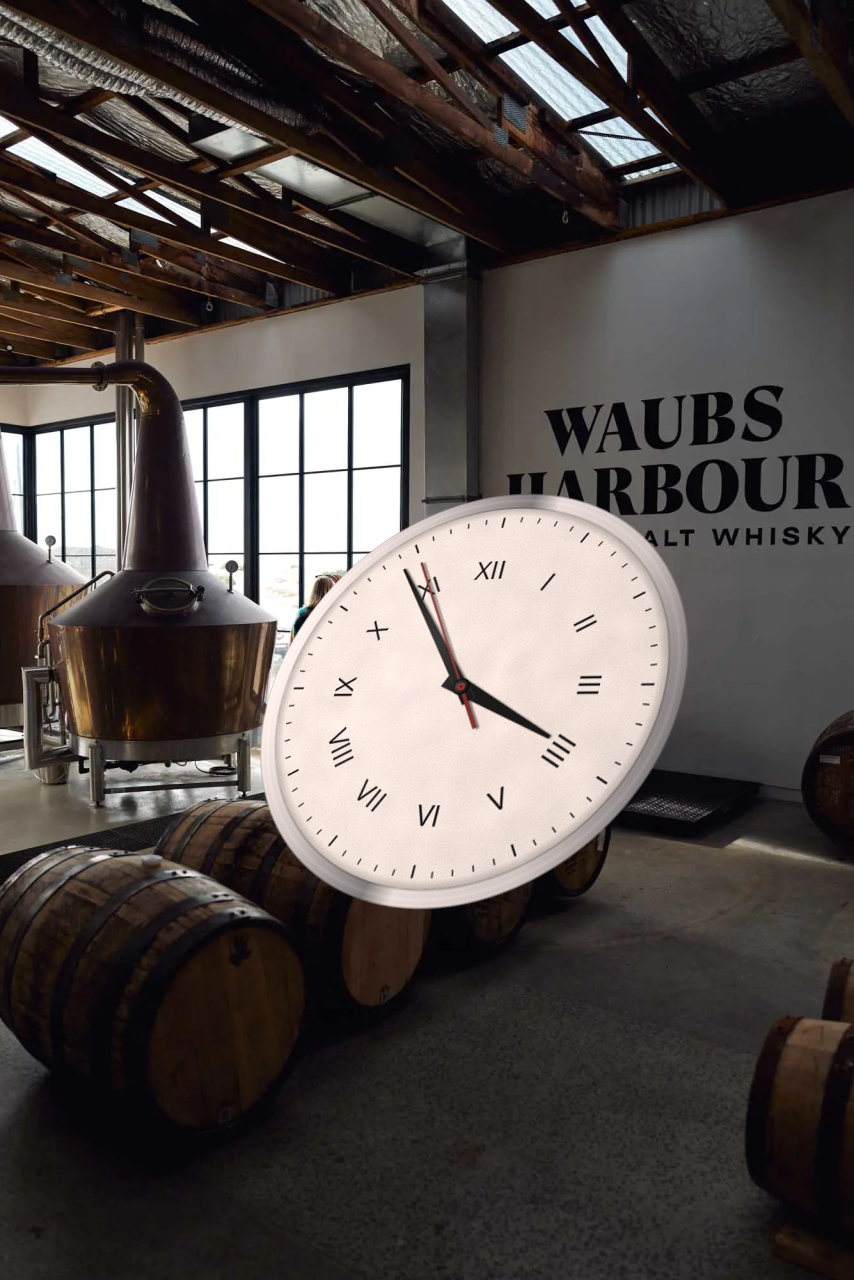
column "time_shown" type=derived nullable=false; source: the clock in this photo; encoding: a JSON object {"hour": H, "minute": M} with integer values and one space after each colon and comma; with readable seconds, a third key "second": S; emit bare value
{"hour": 3, "minute": 53, "second": 55}
